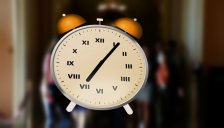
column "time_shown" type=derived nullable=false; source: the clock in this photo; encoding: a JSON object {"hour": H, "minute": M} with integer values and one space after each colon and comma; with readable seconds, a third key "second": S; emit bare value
{"hour": 7, "minute": 6}
